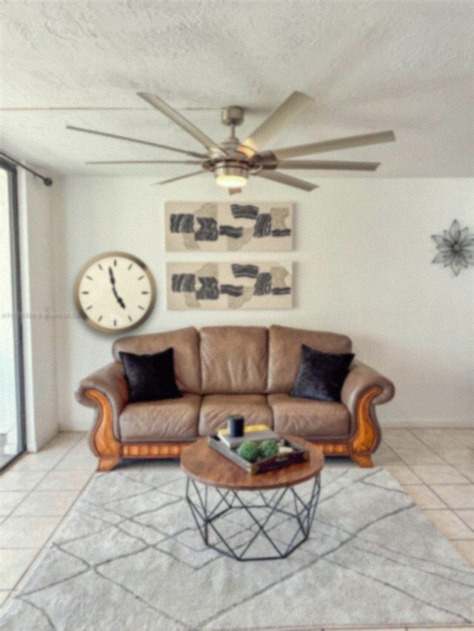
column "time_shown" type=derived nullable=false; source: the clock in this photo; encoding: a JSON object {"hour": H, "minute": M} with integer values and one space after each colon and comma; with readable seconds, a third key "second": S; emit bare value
{"hour": 4, "minute": 58}
